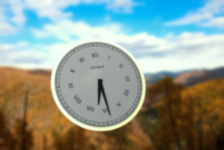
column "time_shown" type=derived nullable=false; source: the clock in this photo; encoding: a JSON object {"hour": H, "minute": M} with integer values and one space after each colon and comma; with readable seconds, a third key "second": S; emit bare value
{"hour": 6, "minute": 29}
